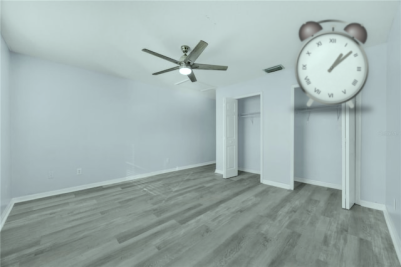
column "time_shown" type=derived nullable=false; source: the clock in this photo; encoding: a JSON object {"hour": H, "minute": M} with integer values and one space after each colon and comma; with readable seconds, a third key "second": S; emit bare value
{"hour": 1, "minute": 8}
